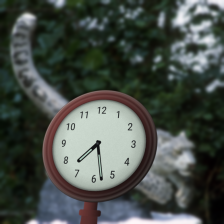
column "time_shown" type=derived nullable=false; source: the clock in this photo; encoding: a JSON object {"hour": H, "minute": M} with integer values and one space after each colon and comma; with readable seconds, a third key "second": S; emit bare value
{"hour": 7, "minute": 28}
